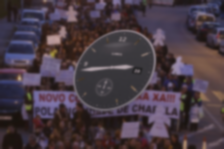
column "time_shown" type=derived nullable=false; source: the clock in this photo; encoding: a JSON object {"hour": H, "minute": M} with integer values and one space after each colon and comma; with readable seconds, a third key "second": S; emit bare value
{"hour": 2, "minute": 43}
